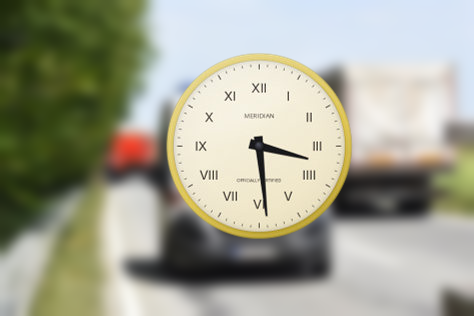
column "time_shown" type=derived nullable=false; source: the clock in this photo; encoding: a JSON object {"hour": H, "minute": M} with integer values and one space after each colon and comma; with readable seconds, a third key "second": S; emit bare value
{"hour": 3, "minute": 29}
